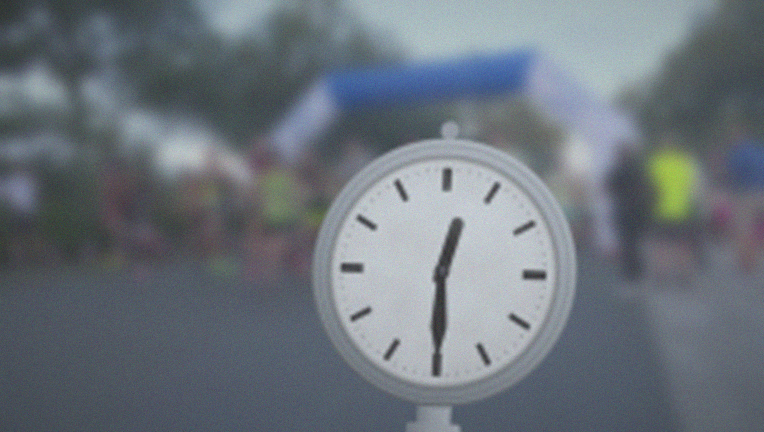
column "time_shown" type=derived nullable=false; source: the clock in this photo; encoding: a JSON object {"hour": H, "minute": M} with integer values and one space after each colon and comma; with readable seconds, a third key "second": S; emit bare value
{"hour": 12, "minute": 30}
